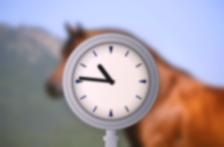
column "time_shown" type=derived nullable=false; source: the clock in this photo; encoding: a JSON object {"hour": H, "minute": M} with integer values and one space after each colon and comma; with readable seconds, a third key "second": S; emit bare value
{"hour": 10, "minute": 46}
